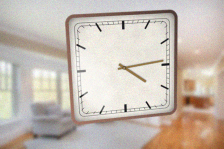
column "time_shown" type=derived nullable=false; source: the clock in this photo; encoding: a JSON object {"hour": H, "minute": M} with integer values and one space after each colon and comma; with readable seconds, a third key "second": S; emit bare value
{"hour": 4, "minute": 14}
